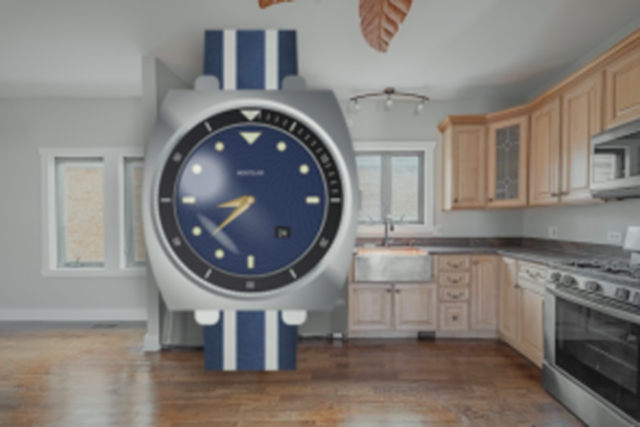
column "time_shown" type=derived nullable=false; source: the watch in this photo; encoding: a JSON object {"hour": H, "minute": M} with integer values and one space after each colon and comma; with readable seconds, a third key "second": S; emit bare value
{"hour": 8, "minute": 38}
